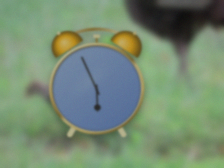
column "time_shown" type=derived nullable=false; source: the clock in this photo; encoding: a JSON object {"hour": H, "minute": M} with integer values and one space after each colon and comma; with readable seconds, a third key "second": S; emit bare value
{"hour": 5, "minute": 56}
